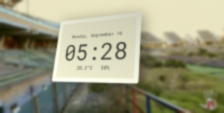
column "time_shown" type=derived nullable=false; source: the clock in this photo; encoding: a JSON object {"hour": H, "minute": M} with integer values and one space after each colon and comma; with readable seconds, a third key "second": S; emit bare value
{"hour": 5, "minute": 28}
